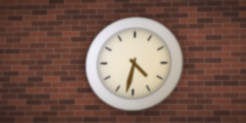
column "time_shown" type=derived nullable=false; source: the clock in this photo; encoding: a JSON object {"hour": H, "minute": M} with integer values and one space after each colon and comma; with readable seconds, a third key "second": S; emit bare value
{"hour": 4, "minute": 32}
